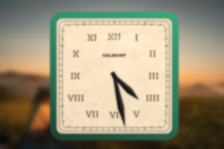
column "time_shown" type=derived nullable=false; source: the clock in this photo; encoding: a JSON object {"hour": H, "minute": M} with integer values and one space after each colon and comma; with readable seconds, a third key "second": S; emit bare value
{"hour": 4, "minute": 28}
